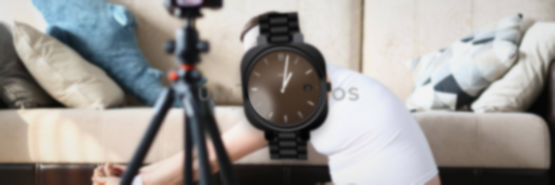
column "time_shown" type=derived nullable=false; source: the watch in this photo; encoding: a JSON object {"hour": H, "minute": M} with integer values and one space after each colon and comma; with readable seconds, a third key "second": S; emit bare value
{"hour": 1, "minute": 2}
